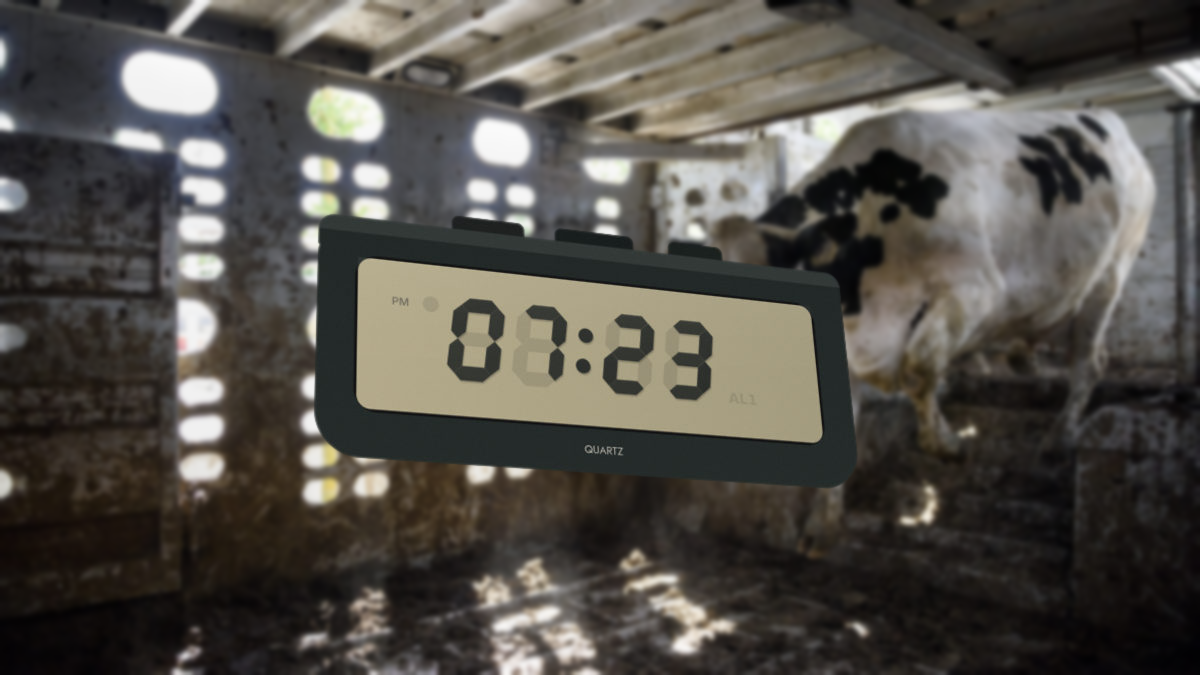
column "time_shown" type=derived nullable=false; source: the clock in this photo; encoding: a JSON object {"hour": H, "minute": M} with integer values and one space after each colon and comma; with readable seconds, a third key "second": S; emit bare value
{"hour": 7, "minute": 23}
